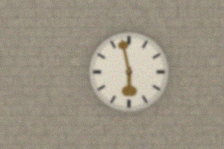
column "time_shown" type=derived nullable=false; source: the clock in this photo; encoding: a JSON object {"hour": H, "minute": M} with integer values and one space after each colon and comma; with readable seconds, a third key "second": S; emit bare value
{"hour": 5, "minute": 58}
